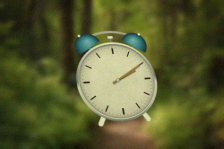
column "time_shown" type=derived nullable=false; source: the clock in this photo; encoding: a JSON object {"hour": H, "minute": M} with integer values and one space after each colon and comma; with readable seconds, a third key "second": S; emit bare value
{"hour": 2, "minute": 10}
